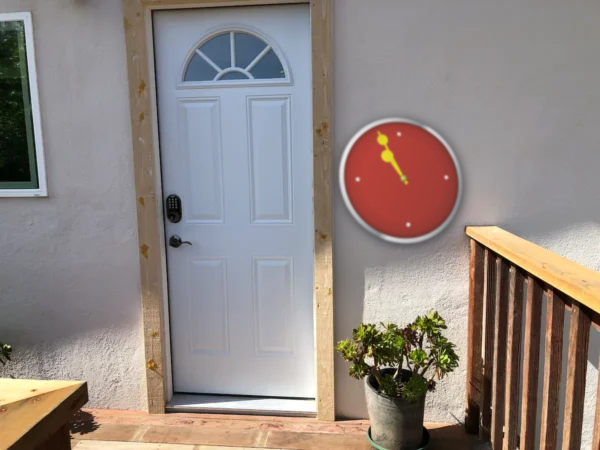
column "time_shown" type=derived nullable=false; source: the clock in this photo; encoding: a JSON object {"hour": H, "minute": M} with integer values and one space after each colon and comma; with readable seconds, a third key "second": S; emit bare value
{"hour": 10, "minute": 56}
